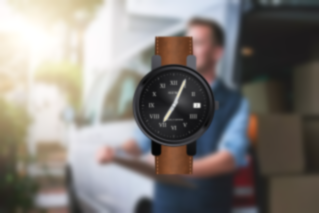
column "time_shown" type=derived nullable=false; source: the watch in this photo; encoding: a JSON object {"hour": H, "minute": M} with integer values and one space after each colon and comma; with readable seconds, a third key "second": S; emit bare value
{"hour": 7, "minute": 4}
